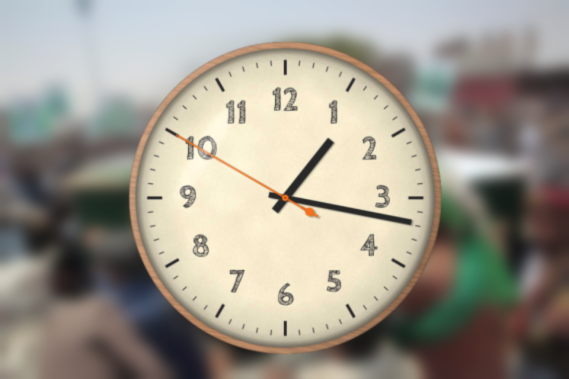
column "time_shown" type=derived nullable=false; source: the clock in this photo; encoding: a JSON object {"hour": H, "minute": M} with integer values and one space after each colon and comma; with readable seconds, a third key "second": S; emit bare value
{"hour": 1, "minute": 16, "second": 50}
